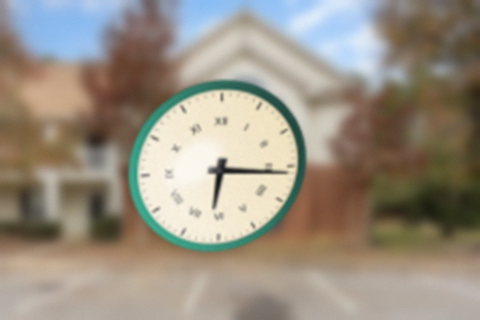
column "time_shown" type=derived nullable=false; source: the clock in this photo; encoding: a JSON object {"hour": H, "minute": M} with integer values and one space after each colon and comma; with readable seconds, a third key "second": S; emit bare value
{"hour": 6, "minute": 16}
